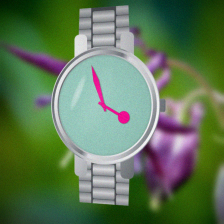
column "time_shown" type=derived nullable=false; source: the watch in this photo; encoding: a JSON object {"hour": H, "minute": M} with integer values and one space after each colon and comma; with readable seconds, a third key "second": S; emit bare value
{"hour": 3, "minute": 57}
